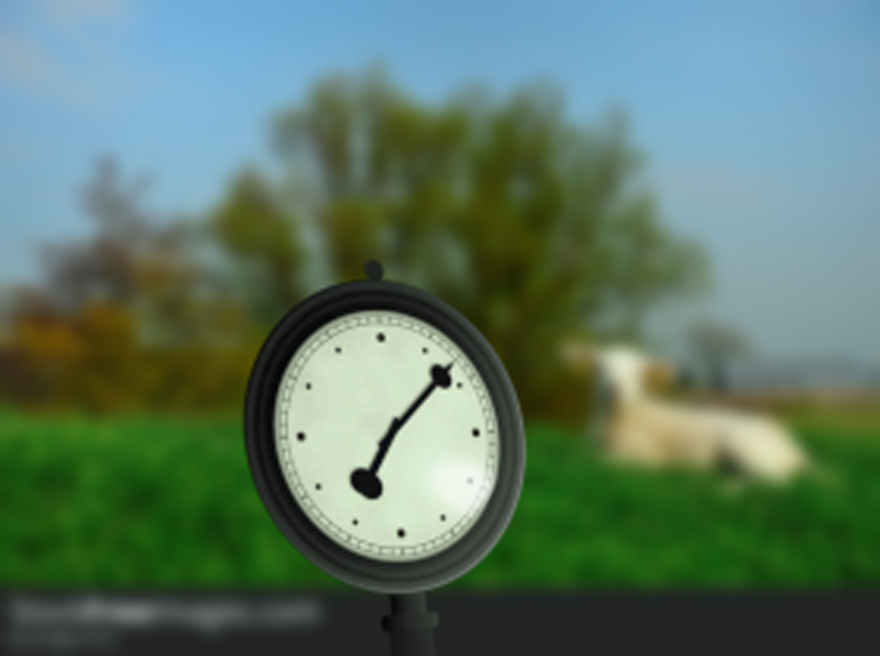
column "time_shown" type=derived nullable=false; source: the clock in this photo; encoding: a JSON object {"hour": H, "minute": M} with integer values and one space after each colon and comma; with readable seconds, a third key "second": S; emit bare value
{"hour": 7, "minute": 8}
